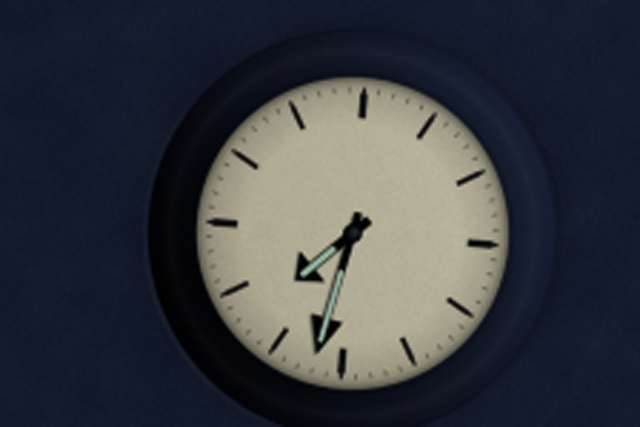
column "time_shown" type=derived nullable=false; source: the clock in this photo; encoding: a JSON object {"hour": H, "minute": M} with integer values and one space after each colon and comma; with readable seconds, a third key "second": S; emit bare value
{"hour": 7, "minute": 32}
